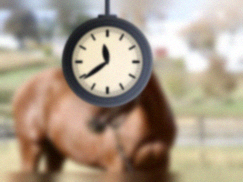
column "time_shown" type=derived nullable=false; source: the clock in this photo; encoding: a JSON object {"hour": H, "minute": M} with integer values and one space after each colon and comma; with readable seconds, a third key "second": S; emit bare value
{"hour": 11, "minute": 39}
